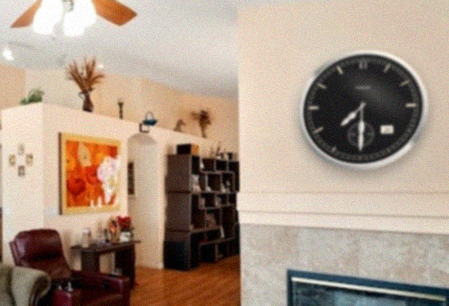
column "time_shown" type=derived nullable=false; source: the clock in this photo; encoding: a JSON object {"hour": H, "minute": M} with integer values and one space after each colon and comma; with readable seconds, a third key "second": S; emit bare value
{"hour": 7, "minute": 30}
